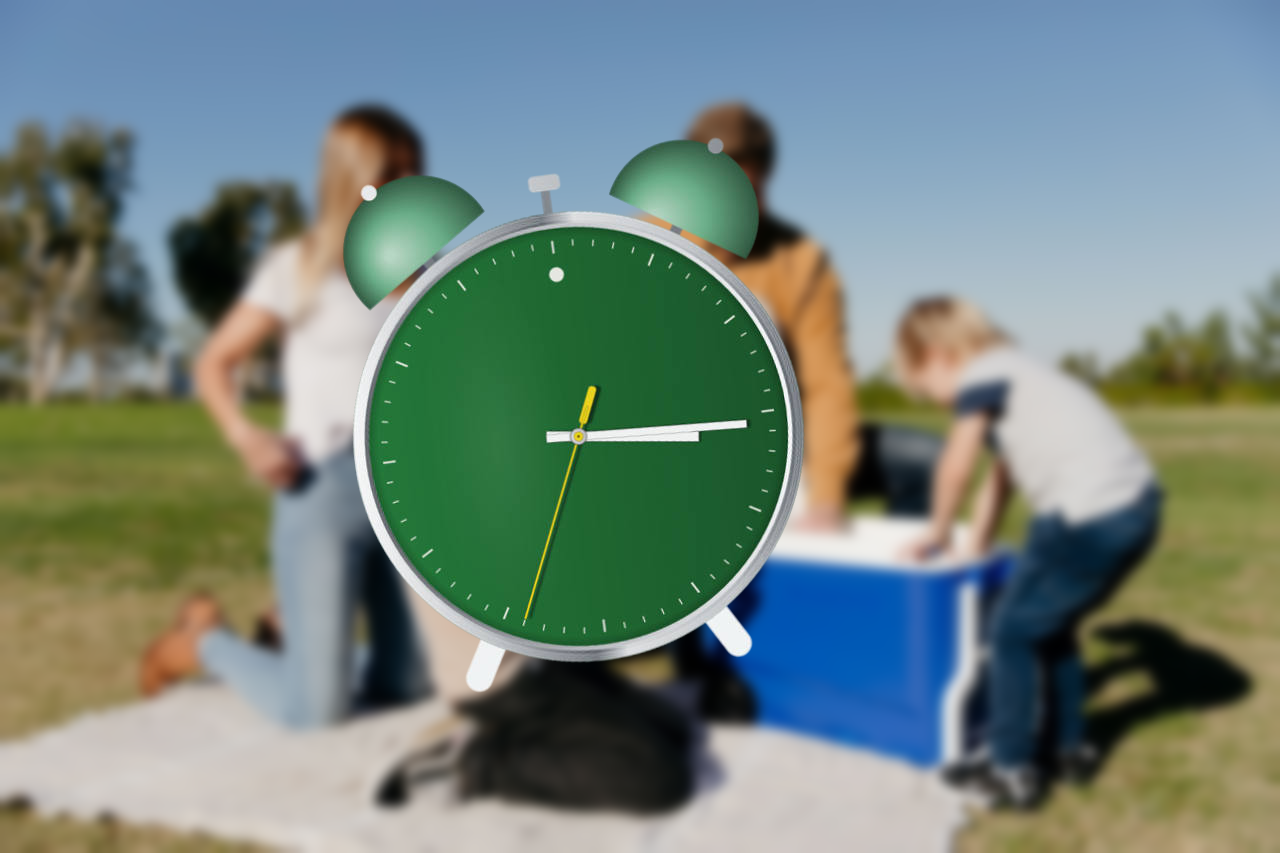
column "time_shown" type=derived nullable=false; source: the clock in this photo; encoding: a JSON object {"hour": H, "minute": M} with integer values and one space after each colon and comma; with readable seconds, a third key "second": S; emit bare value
{"hour": 3, "minute": 15, "second": 34}
